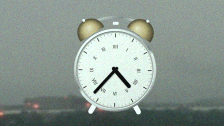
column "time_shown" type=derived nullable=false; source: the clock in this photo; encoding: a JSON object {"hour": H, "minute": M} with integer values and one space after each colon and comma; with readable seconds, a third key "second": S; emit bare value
{"hour": 4, "minute": 37}
